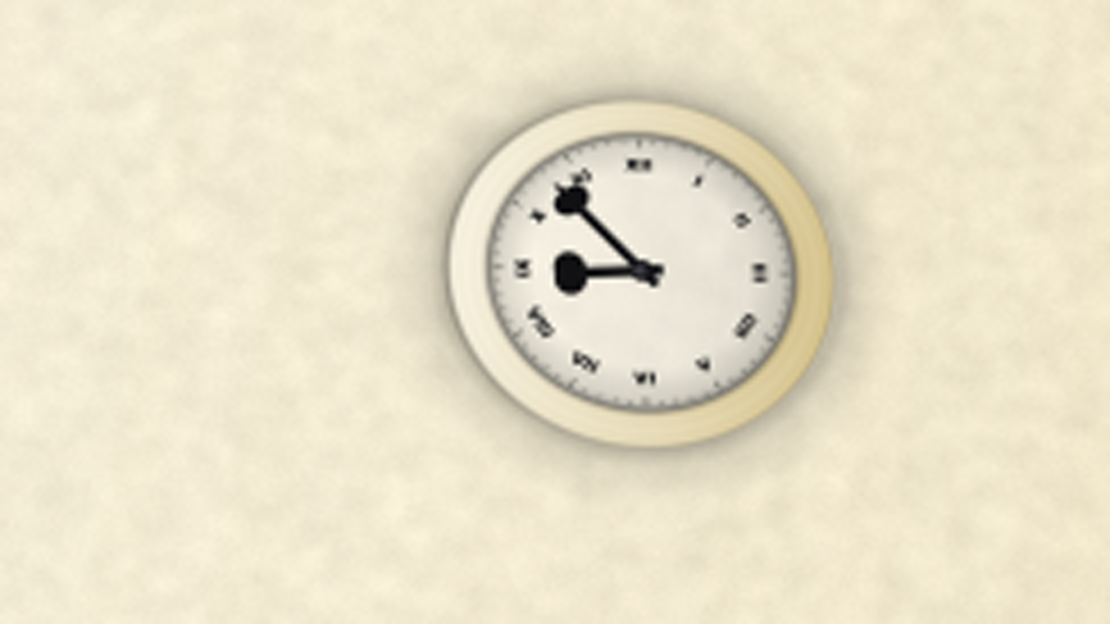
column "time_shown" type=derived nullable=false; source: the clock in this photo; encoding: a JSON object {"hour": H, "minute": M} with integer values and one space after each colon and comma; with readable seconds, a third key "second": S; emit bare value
{"hour": 8, "minute": 53}
